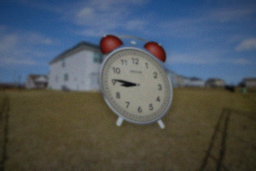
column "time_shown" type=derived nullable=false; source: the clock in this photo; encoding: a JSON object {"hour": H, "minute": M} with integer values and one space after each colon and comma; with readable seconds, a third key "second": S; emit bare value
{"hour": 8, "minute": 46}
